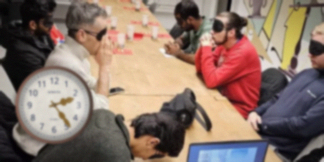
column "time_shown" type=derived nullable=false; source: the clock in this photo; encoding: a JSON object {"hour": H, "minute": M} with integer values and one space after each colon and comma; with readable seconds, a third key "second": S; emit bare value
{"hour": 2, "minute": 24}
